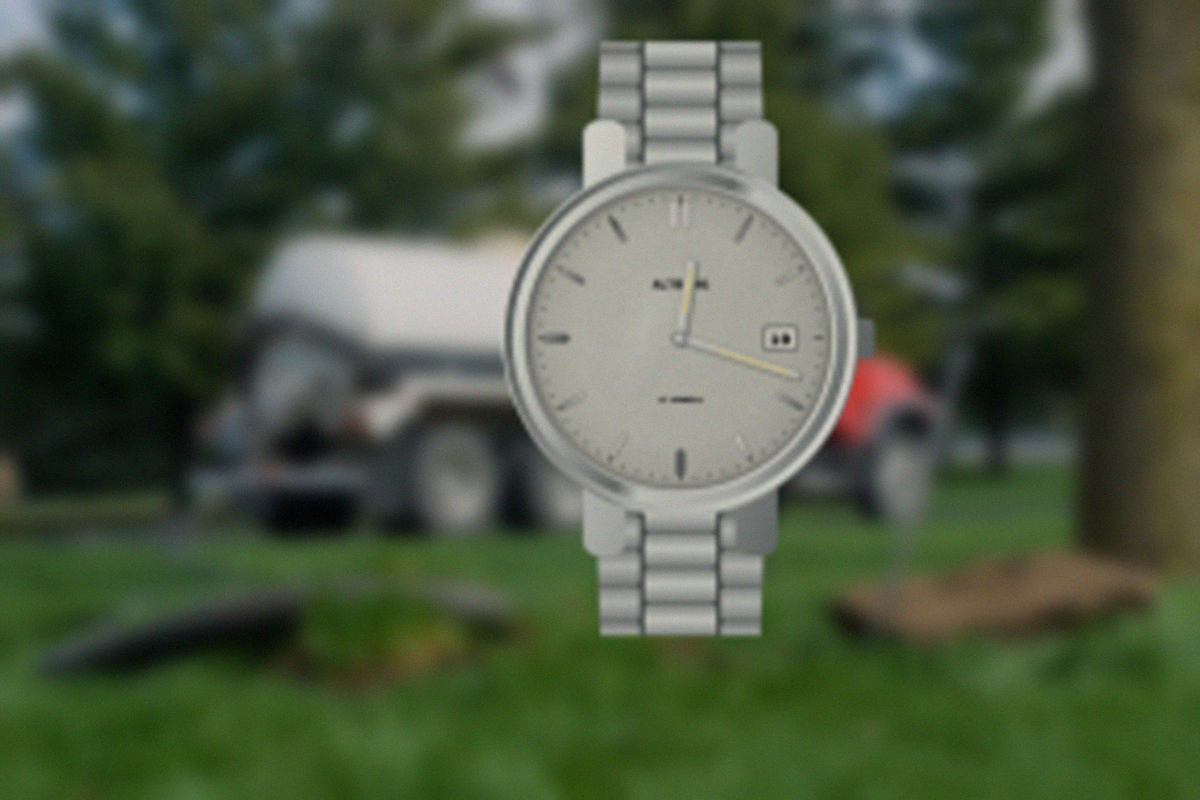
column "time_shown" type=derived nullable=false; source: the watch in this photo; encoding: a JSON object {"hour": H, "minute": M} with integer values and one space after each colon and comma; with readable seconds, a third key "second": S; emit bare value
{"hour": 12, "minute": 18}
